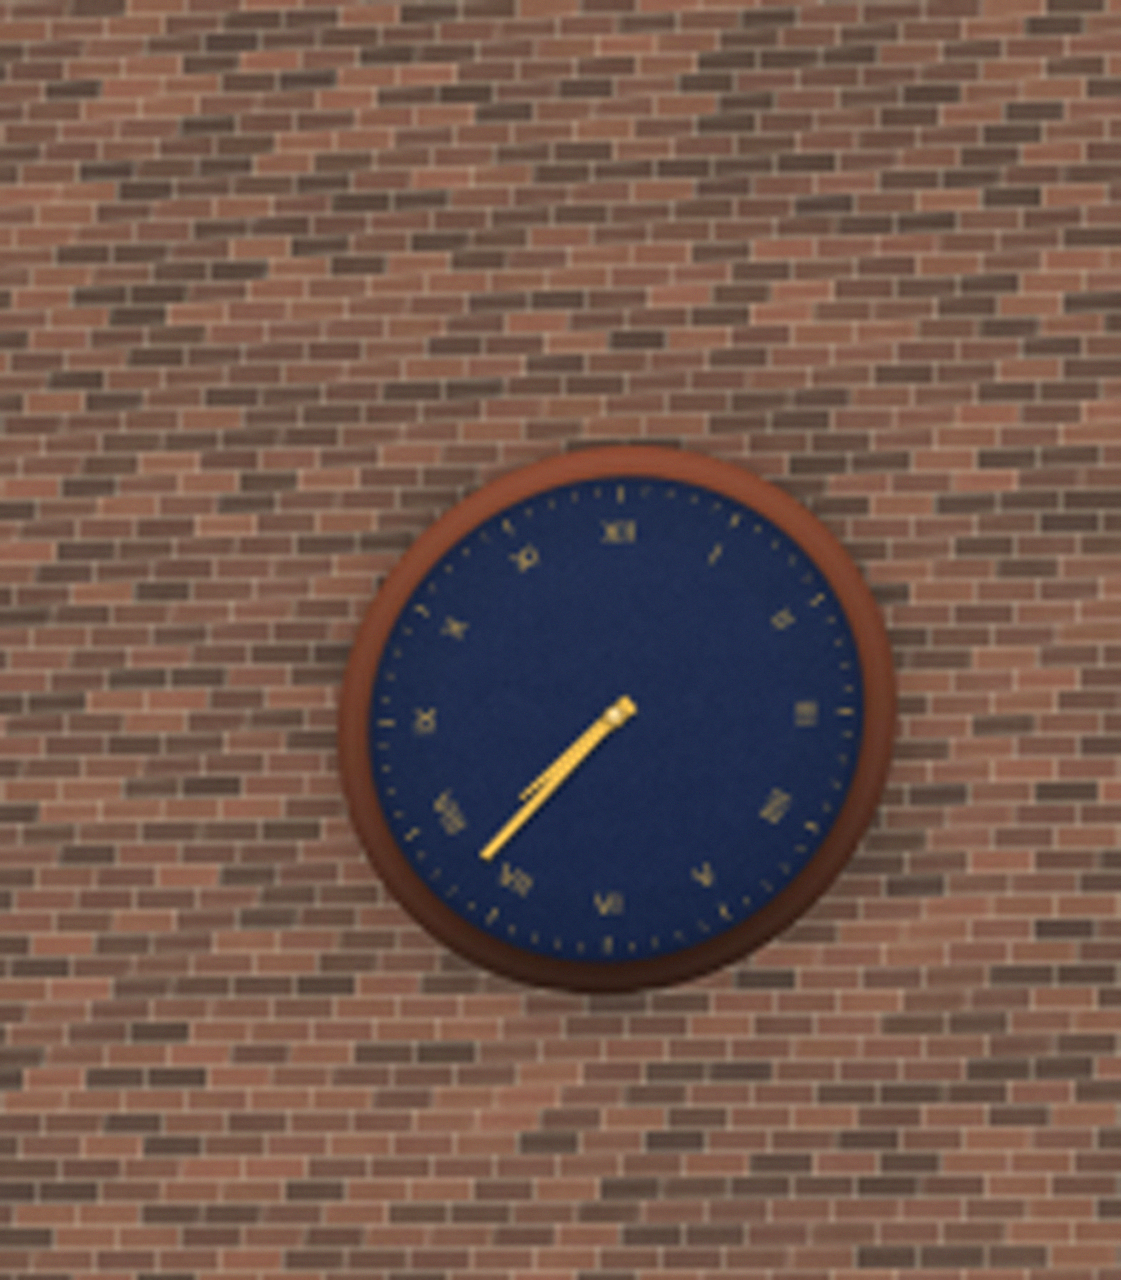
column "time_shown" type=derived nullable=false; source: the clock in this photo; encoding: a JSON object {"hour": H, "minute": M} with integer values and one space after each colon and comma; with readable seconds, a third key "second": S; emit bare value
{"hour": 7, "minute": 37}
